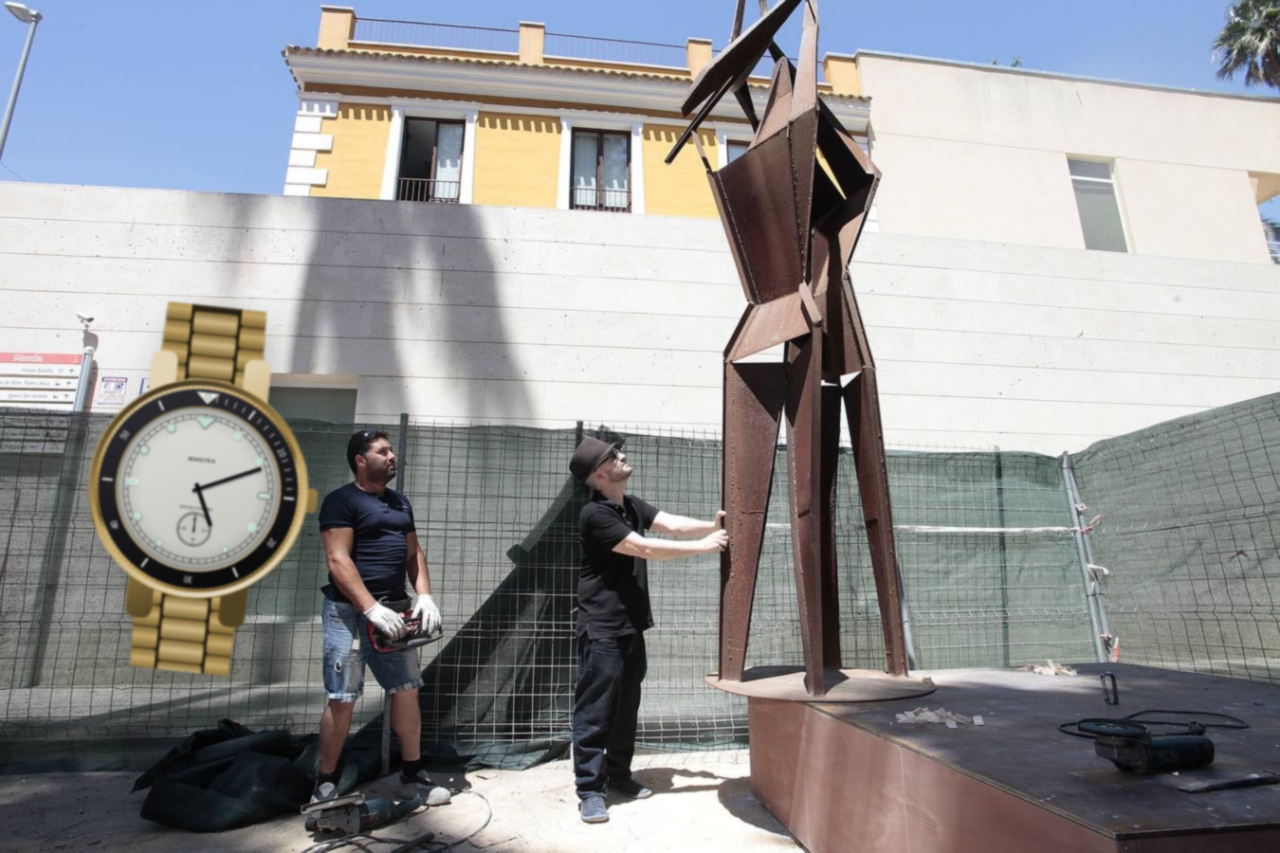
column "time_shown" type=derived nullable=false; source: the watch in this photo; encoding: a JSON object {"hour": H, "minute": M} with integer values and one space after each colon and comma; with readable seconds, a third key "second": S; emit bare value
{"hour": 5, "minute": 11}
